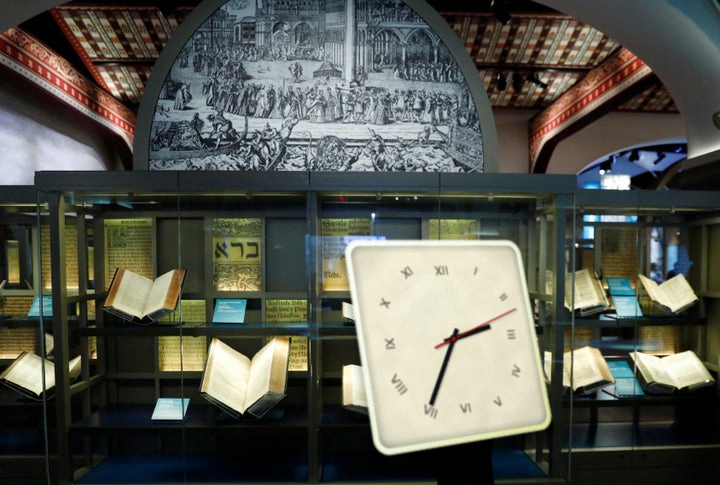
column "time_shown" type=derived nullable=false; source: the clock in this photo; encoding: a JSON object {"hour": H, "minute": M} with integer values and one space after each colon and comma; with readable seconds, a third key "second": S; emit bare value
{"hour": 2, "minute": 35, "second": 12}
